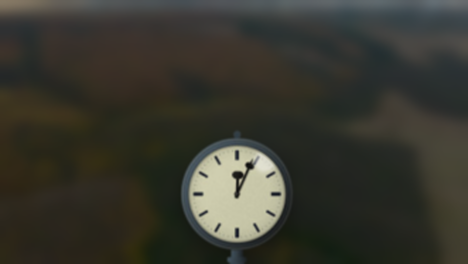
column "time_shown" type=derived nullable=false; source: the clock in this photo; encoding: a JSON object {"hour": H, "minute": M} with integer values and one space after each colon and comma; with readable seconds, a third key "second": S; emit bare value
{"hour": 12, "minute": 4}
